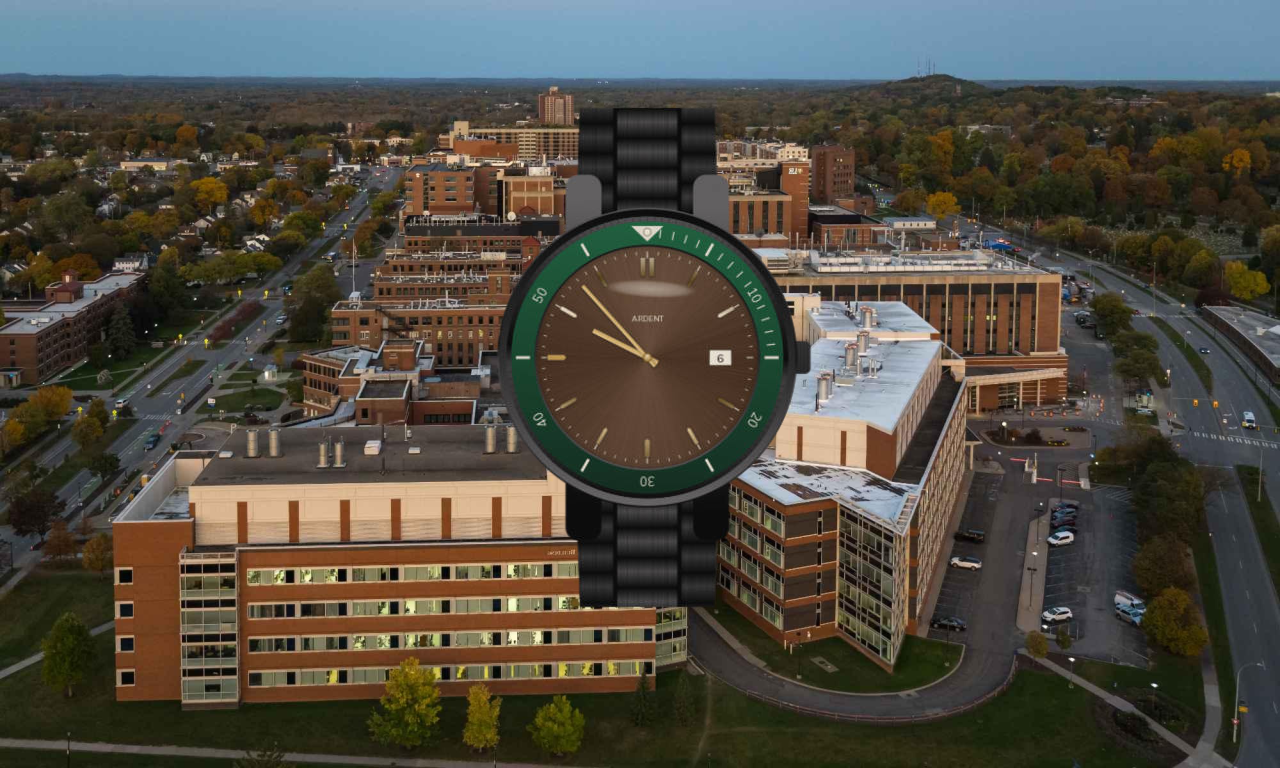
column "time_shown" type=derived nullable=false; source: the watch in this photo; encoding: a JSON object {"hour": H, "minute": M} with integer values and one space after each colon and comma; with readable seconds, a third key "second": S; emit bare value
{"hour": 9, "minute": 53}
